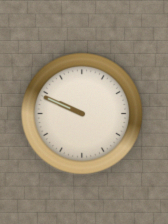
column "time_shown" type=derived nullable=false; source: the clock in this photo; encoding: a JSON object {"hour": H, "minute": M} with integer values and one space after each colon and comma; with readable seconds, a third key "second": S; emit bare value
{"hour": 9, "minute": 49}
